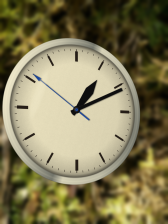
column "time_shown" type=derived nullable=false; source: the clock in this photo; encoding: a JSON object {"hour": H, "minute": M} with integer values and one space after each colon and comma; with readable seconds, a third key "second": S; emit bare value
{"hour": 1, "minute": 10, "second": 51}
